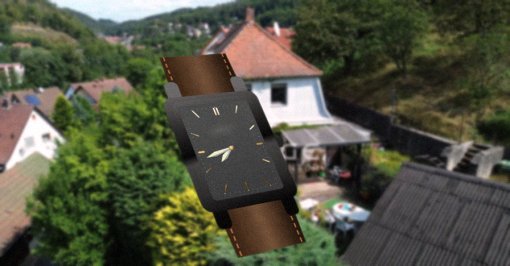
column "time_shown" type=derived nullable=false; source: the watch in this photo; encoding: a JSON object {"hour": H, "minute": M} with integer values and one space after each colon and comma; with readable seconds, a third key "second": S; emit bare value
{"hour": 7, "minute": 43}
